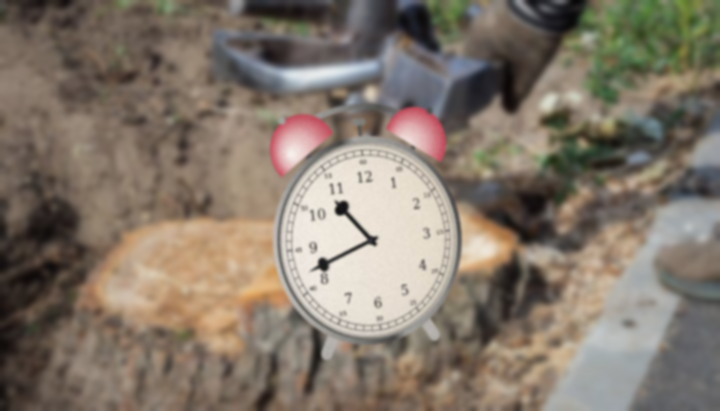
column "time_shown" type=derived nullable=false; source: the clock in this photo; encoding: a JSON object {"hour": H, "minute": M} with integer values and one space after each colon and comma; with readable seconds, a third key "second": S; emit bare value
{"hour": 10, "minute": 42}
